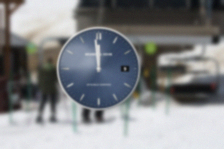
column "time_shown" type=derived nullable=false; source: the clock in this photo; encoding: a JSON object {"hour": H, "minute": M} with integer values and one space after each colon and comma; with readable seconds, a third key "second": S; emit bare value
{"hour": 11, "minute": 59}
